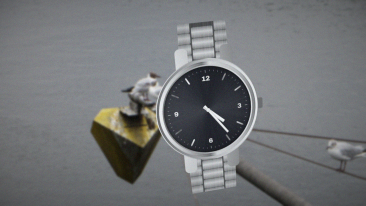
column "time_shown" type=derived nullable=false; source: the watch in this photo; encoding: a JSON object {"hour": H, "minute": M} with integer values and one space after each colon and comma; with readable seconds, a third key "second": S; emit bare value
{"hour": 4, "minute": 24}
